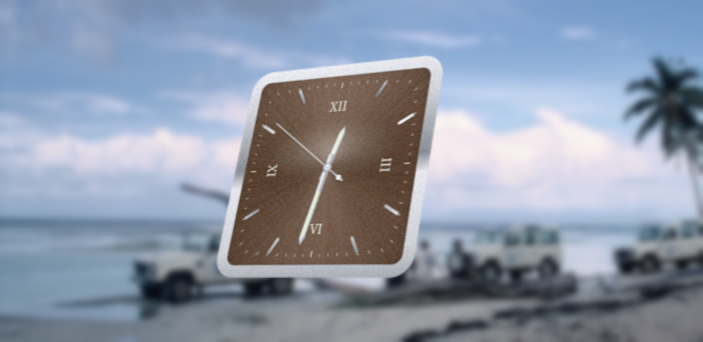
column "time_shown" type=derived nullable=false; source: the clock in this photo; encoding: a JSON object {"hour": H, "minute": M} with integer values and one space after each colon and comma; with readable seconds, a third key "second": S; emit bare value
{"hour": 12, "minute": 31, "second": 51}
